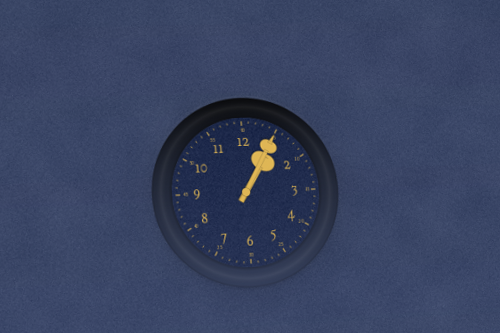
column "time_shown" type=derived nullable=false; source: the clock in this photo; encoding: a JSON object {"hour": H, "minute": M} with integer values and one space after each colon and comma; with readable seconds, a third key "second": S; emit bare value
{"hour": 1, "minute": 5}
